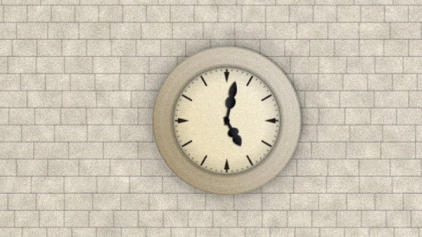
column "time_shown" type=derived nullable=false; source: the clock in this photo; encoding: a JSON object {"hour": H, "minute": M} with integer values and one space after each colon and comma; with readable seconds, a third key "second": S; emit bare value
{"hour": 5, "minute": 2}
